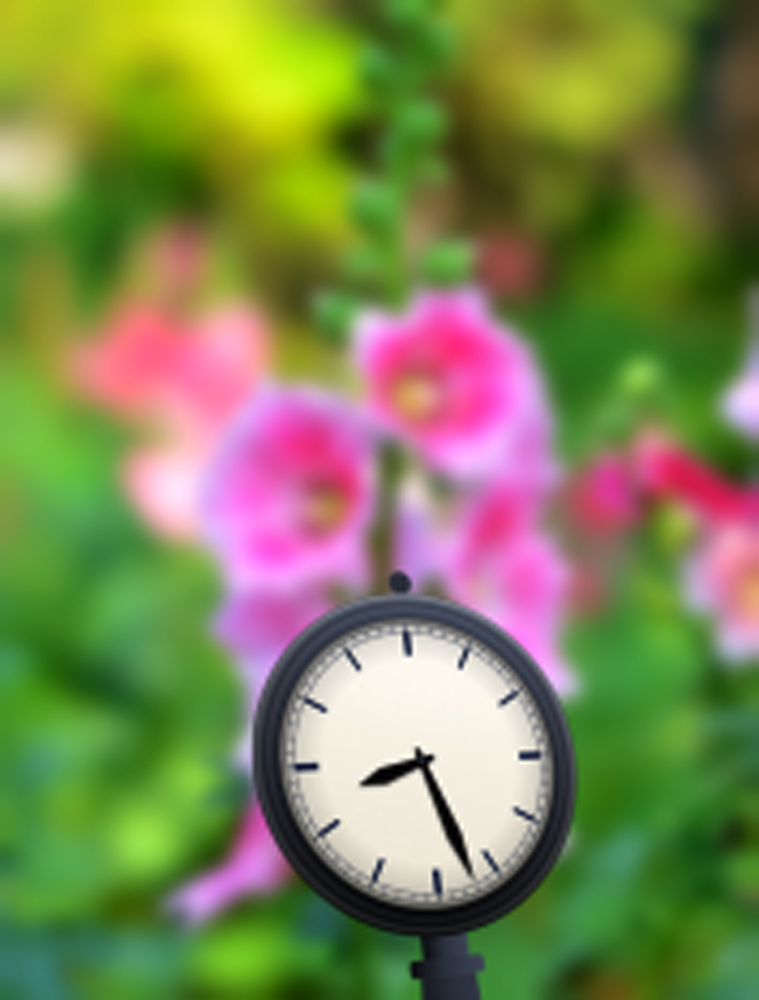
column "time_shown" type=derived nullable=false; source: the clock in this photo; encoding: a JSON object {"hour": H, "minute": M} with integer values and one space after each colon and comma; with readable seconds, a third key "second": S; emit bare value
{"hour": 8, "minute": 27}
